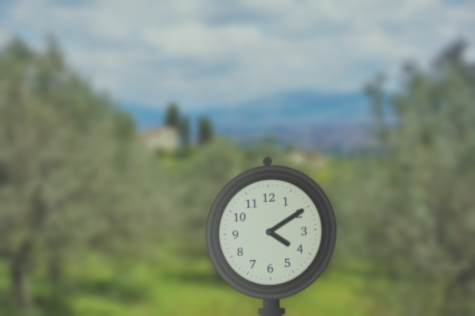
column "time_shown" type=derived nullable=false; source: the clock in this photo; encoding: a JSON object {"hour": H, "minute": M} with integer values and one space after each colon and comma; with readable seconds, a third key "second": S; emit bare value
{"hour": 4, "minute": 10}
